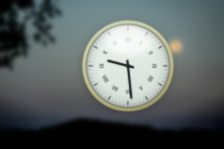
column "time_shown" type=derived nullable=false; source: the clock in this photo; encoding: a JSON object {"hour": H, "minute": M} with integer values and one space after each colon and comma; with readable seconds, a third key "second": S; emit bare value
{"hour": 9, "minute": 29}
